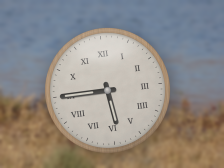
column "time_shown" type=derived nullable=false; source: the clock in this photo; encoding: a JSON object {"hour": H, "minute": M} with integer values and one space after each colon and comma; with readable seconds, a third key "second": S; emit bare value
{"hour": 5, "minute": 45}
